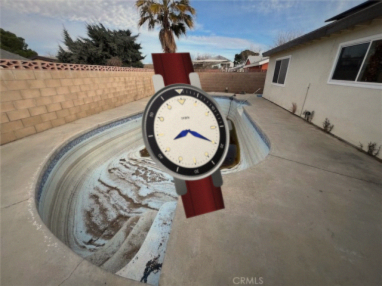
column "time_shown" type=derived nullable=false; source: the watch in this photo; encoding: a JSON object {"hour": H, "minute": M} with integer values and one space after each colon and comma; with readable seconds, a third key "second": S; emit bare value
{"hour": 8, "minute": 20}
